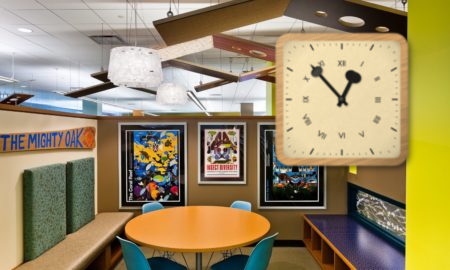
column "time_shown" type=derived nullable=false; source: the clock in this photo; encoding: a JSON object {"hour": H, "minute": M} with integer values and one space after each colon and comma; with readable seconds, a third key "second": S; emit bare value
{"hour": 12, "minute": 53}
